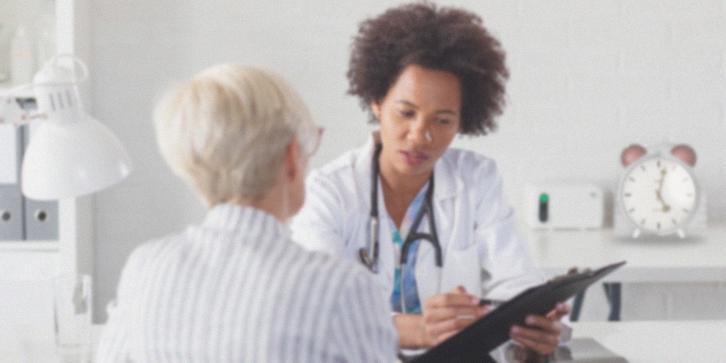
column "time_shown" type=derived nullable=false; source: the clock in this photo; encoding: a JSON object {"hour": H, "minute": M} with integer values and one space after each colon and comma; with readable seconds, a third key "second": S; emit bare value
{"hour": 5, "minute": 2}
